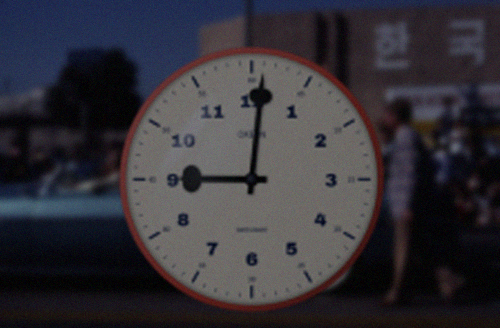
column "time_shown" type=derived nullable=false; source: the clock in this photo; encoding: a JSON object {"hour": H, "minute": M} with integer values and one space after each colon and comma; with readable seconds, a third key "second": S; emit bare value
{"hour": 9, "minute": 1}
